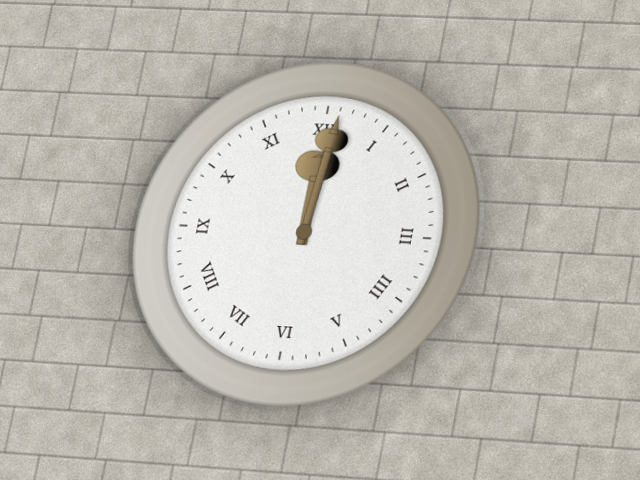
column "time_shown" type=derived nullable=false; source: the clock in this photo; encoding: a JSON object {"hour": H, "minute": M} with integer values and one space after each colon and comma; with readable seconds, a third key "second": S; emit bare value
{"hour": 12, "minute": 1}
